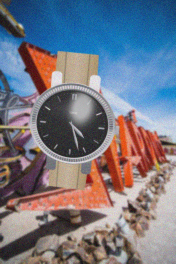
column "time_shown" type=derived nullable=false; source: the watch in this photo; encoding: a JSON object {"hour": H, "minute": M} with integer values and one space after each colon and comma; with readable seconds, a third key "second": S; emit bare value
{"hour": 4, "minute": 27}
